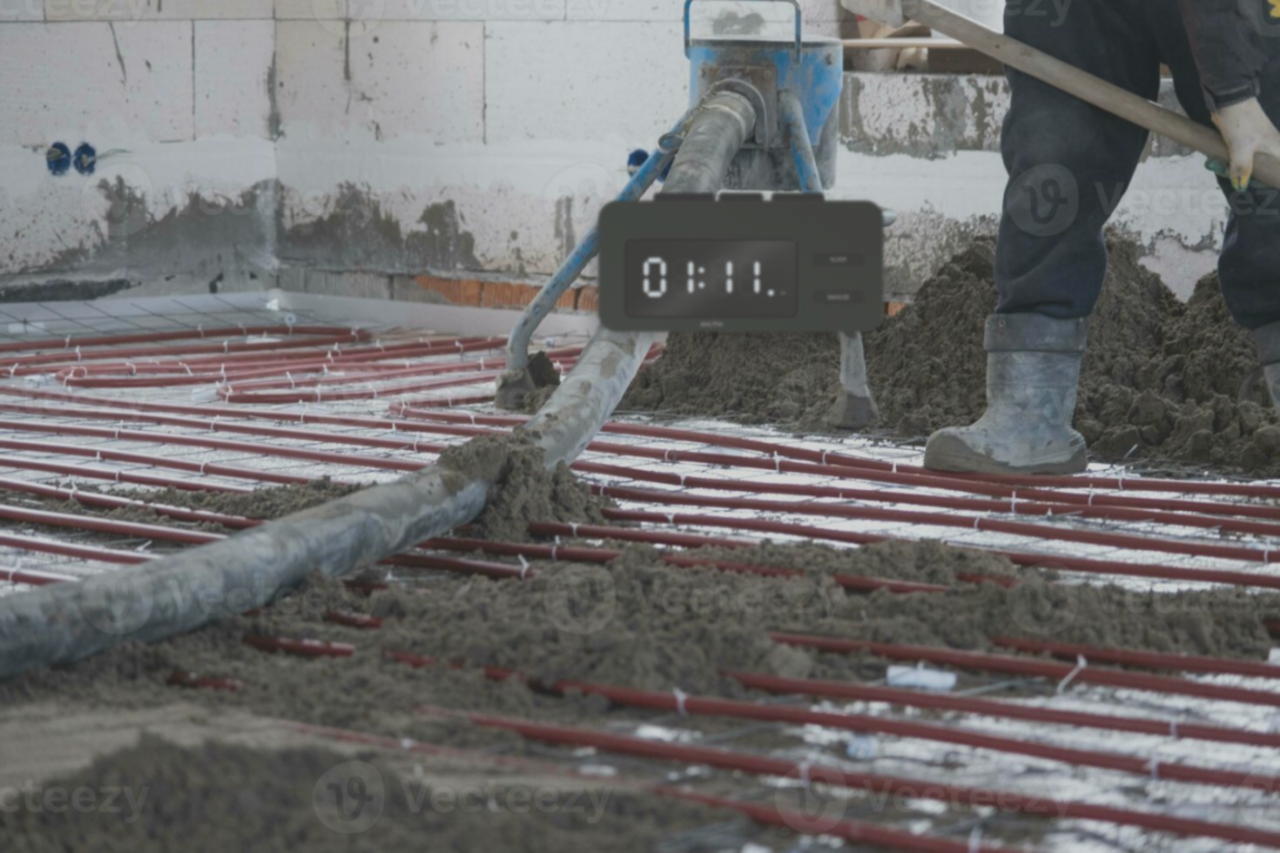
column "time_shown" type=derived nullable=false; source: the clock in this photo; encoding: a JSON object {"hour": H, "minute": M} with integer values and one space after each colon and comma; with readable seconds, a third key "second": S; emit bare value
{"hour": 1, "minute": 11}
